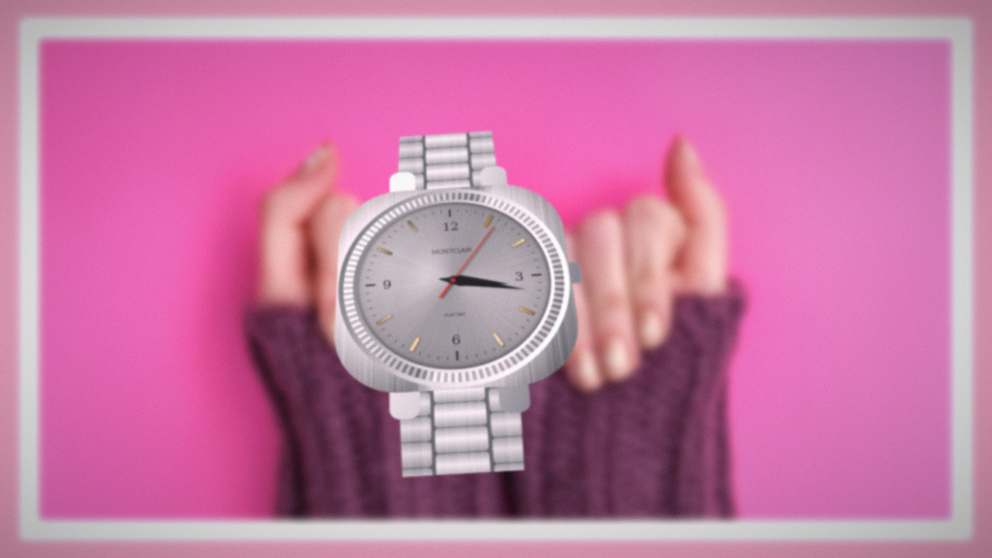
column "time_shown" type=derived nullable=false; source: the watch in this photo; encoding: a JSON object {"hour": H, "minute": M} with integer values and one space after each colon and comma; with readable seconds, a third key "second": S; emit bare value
{"hour": 3, "minute": 17, "second": 6}
